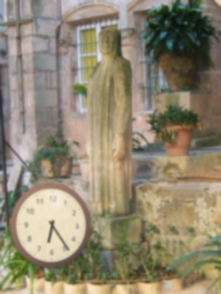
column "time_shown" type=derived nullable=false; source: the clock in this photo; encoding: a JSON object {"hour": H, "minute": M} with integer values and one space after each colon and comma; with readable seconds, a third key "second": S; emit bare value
{"hour": 6, "minute": 24}
